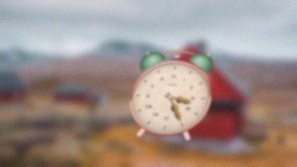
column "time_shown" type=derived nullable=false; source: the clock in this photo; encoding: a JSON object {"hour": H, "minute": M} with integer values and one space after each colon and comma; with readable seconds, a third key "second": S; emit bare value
{"hour": 3, "minute": 25}
